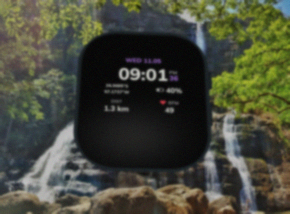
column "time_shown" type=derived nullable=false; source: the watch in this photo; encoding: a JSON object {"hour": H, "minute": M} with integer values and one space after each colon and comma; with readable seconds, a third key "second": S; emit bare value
{"hour": 9, "minute": 1}
